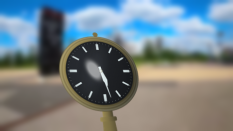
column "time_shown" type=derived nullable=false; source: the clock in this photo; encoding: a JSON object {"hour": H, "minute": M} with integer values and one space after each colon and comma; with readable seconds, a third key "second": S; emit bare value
{"hour": 5, "minute": 28}
